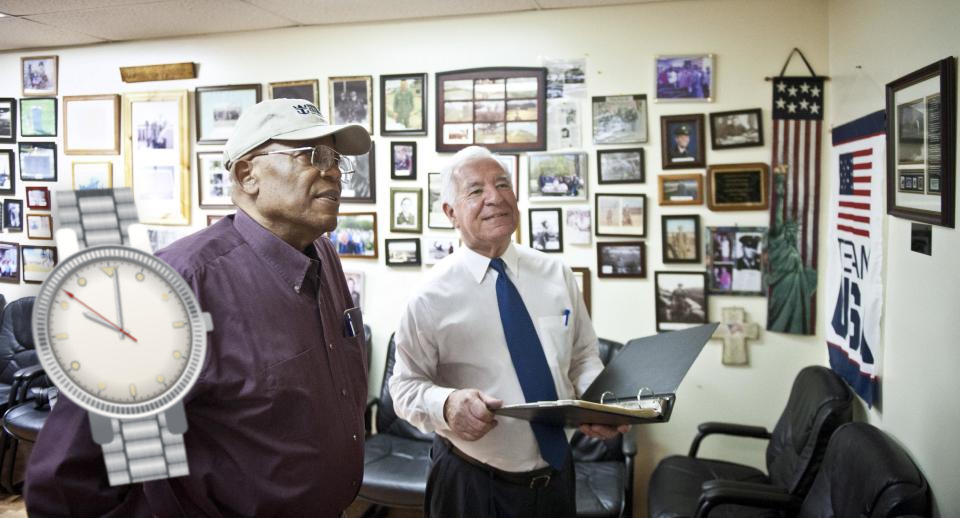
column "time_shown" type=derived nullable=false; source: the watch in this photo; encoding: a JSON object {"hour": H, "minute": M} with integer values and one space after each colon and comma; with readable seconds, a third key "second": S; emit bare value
{"hour": 10, "minute": 0, "second": 52}
